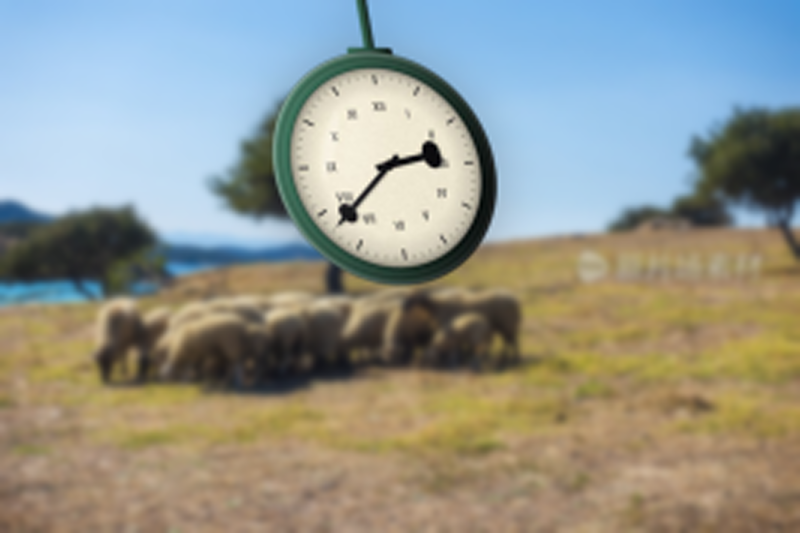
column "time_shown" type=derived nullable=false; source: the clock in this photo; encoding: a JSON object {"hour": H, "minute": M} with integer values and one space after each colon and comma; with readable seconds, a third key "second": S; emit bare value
{"hour": 2, "minute": 38}
